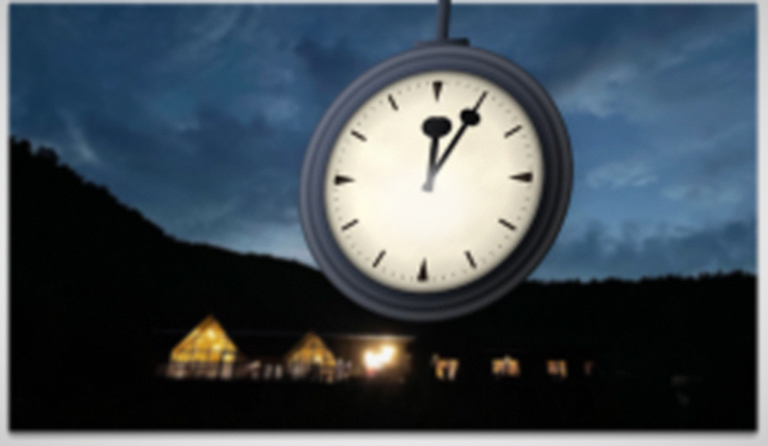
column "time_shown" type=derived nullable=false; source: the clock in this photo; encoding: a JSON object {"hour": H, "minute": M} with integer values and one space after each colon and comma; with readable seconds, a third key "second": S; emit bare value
{"hour": 12, "minute": 5}
